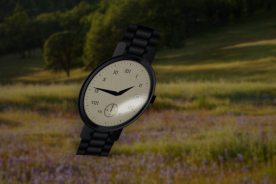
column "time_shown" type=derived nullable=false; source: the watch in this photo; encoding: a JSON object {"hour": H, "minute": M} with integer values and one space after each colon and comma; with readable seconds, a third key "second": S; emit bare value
{"hour": 1, "minute": 46}
